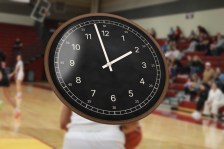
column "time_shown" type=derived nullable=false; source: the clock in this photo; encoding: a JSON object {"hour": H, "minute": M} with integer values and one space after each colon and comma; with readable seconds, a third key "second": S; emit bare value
{"hour": 1, "minute": 58}
